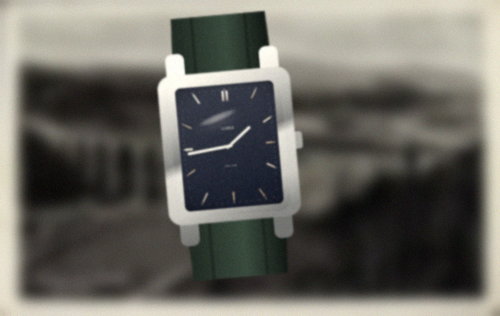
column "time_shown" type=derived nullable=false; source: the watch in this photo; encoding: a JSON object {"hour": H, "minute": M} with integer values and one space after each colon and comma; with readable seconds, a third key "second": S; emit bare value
{"hour": 1, "minute": 44}
